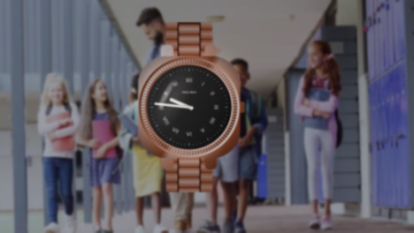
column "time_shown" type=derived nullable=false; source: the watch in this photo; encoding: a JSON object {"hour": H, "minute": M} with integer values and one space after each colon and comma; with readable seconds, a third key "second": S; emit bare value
{"hour": 9, "minute": 46}
